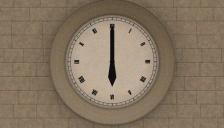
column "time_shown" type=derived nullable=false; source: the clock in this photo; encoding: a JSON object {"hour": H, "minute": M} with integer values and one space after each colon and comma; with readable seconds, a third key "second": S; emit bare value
{"hour": 6, "minute": 0}
